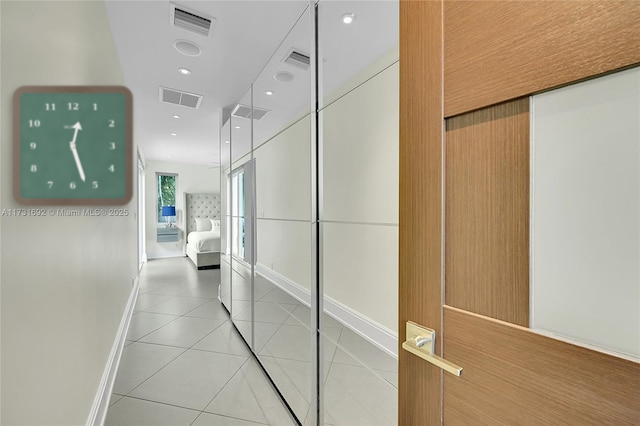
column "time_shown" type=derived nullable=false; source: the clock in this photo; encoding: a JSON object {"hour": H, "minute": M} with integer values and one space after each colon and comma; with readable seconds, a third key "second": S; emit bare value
{"hour": 12, "minute": 27}
